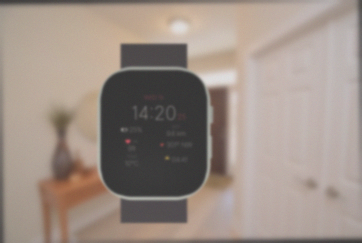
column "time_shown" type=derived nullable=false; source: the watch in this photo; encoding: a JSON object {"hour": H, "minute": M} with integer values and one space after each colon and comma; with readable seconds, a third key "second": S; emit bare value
{"hour": 14, "minute": 20}
